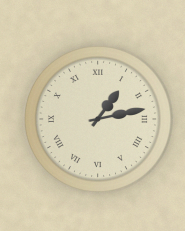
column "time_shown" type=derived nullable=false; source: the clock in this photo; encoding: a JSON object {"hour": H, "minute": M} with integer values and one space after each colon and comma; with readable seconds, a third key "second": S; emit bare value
{"hour": 1, "minute": 13}
